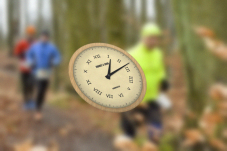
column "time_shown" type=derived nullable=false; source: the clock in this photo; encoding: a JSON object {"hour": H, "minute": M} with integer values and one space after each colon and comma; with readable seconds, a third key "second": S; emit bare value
{"hour": 1, "minute": 13}
